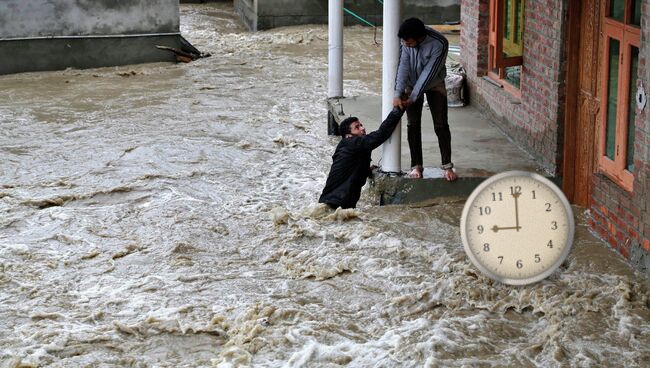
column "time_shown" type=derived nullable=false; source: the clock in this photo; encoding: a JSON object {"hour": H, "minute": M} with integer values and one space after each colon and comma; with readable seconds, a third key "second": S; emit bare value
{"hour": 9, "minute": 0}
